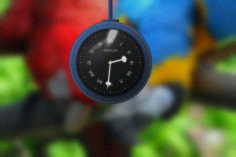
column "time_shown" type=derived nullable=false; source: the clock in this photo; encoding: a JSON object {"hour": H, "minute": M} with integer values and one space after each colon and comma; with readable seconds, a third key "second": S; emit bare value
{"hour": 2, "minute": 31}
